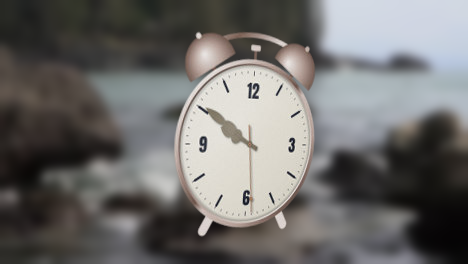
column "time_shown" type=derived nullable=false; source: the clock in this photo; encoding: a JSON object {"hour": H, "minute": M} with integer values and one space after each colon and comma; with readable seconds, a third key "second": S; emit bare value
{"hour": 9, "minute": 50, "second": 29}
